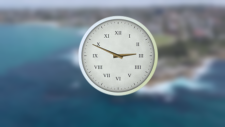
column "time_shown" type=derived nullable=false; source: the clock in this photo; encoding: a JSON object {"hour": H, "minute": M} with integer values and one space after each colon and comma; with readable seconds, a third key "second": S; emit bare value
{"hour": 2, "minute": 49}
